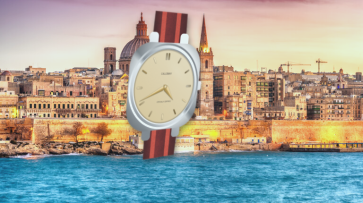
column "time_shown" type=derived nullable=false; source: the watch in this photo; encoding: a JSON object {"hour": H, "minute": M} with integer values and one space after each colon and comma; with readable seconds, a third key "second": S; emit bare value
{"hour": 4, "minute": 41}
